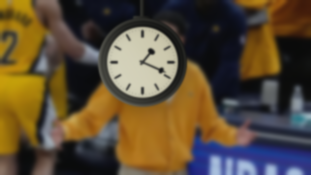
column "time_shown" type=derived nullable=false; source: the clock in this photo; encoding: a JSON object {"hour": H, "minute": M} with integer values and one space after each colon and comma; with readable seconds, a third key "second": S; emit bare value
{"hour": 1, "minute": 19}
